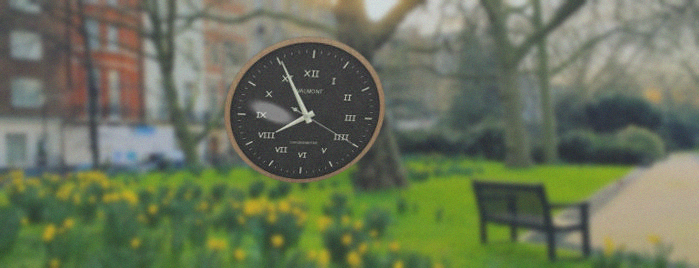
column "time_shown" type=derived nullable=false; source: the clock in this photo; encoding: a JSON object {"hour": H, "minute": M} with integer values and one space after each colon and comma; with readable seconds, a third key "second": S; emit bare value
{"hour": 7, "minute": 55, "second": 20}
